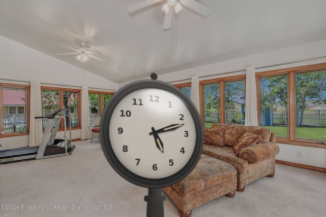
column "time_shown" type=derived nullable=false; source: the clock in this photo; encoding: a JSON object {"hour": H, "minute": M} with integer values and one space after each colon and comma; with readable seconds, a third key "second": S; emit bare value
{"hour": 5, "minute": 12}
